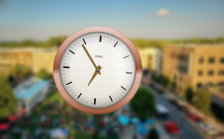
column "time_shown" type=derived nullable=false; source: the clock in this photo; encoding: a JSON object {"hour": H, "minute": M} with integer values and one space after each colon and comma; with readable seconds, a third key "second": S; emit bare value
{"hour": 6, "minute": 54}
